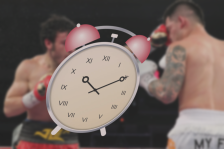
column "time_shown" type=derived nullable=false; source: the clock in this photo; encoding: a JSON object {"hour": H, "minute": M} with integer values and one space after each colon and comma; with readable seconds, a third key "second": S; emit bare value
{"hour": 10, "minute": 10}
